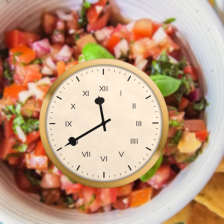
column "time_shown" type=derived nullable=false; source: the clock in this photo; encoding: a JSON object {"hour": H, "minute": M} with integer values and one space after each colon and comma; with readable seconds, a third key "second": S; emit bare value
{"hour": 11, "minute": 40}
